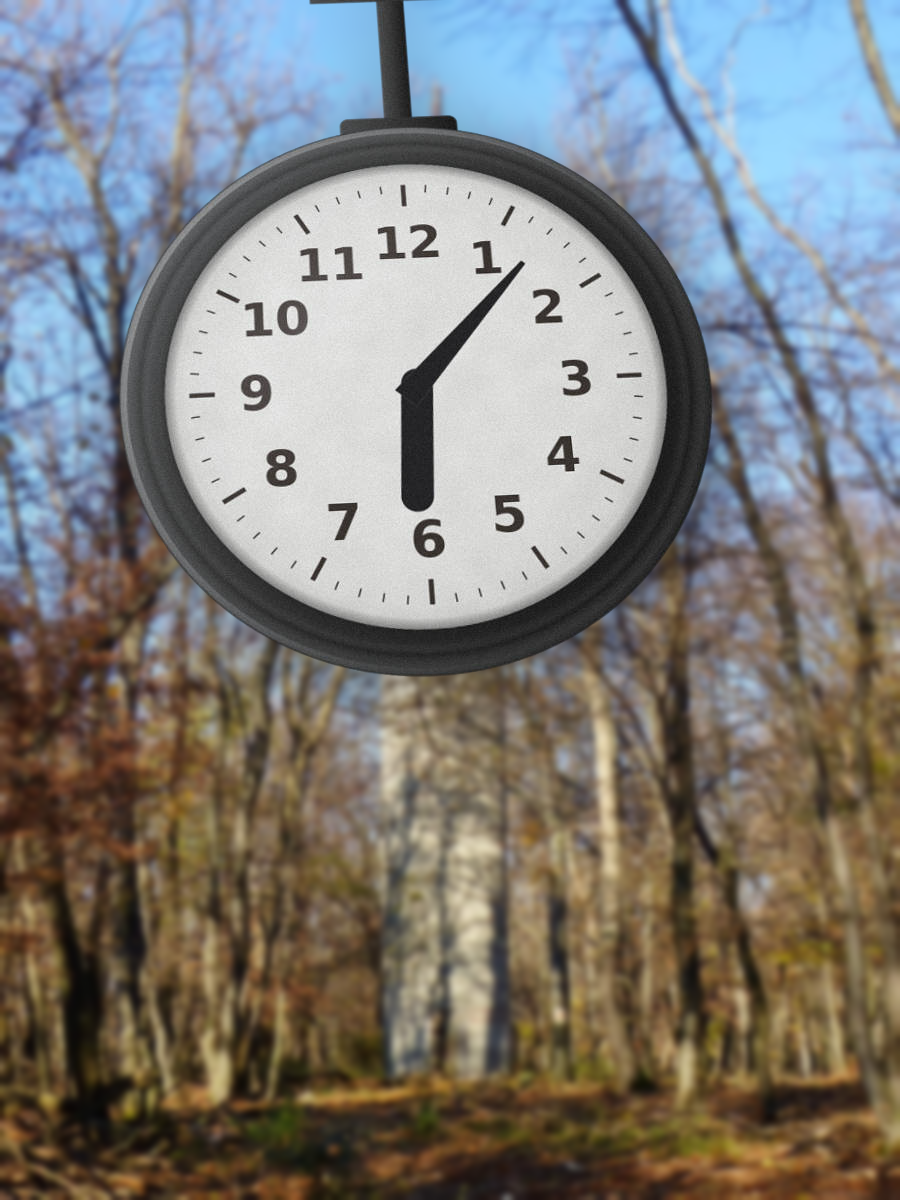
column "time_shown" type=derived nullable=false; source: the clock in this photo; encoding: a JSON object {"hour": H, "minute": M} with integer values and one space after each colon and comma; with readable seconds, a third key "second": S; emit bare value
{"hour": 6, "minute": 7}
